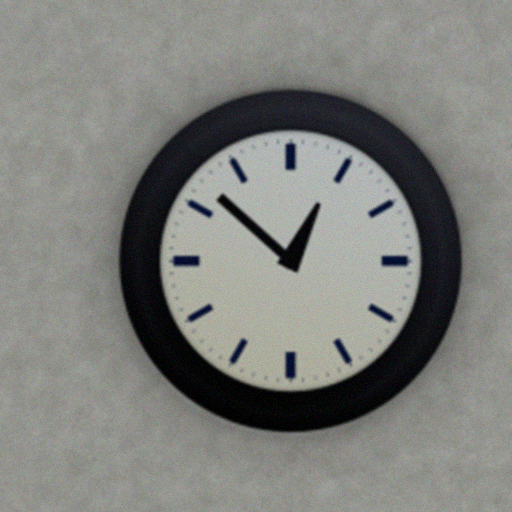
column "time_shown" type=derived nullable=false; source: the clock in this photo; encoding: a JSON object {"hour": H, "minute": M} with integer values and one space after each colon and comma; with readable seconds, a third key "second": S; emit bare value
{"hour": 12, "minute": 52}
